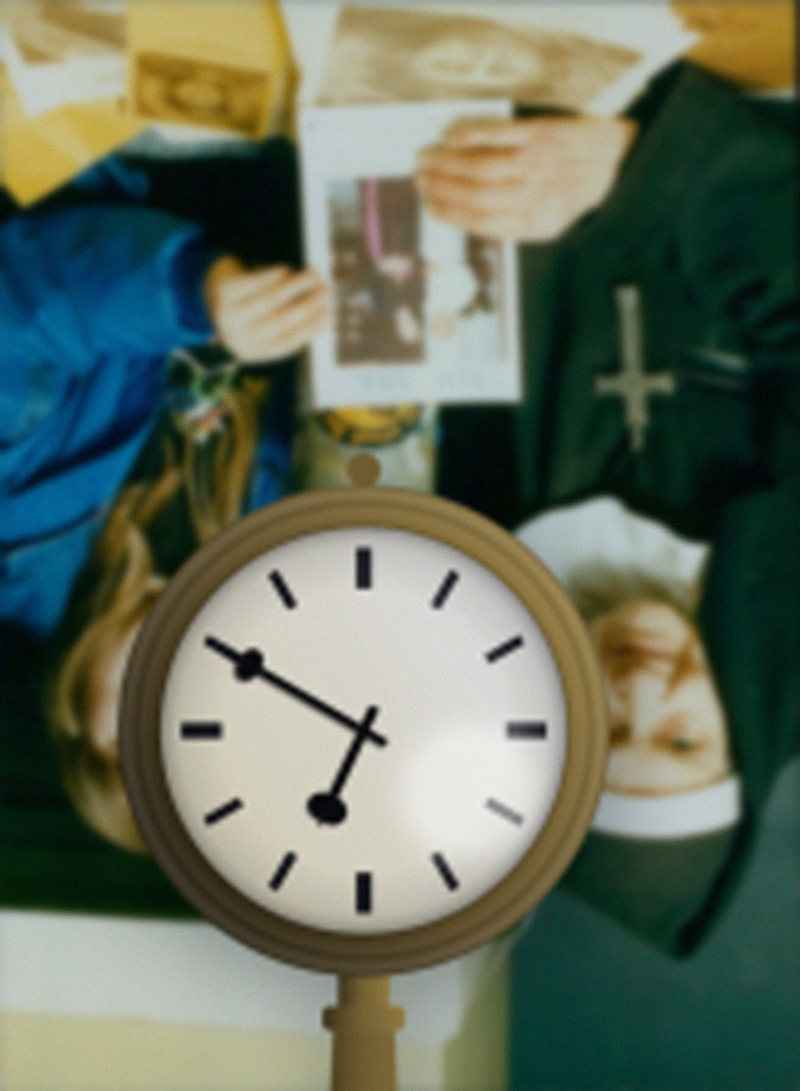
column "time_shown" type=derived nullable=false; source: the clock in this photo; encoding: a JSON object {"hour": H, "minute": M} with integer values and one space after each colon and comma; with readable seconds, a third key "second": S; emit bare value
{"hour": 6, "minute": 50}
